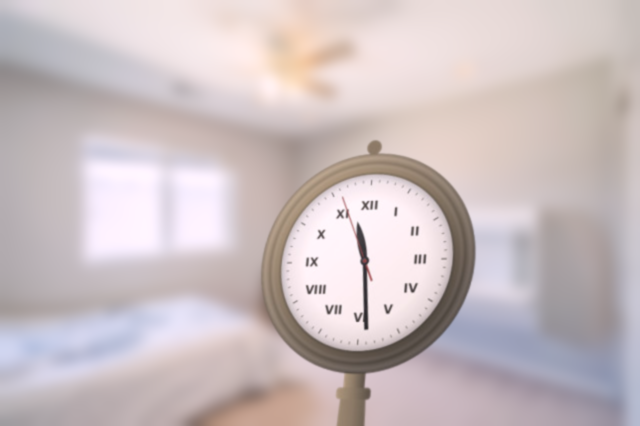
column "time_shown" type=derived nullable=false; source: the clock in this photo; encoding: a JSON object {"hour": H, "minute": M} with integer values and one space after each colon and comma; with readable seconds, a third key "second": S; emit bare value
{"hour": 11, "minute": 28, "second": 56}
